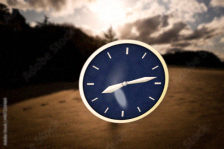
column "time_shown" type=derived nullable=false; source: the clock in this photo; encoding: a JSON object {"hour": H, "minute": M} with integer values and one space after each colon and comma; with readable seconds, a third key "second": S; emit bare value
{"hour": 8, "minute": 13}
